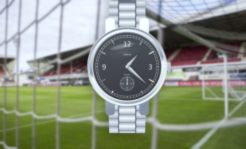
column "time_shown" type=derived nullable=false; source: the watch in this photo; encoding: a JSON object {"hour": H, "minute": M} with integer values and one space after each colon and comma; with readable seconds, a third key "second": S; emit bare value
{"hour": 1, "minute": 22}
